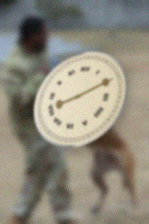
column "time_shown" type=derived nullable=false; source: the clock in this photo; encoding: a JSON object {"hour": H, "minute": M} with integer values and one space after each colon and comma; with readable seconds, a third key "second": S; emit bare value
{"hour": 8, "minute": 10}
